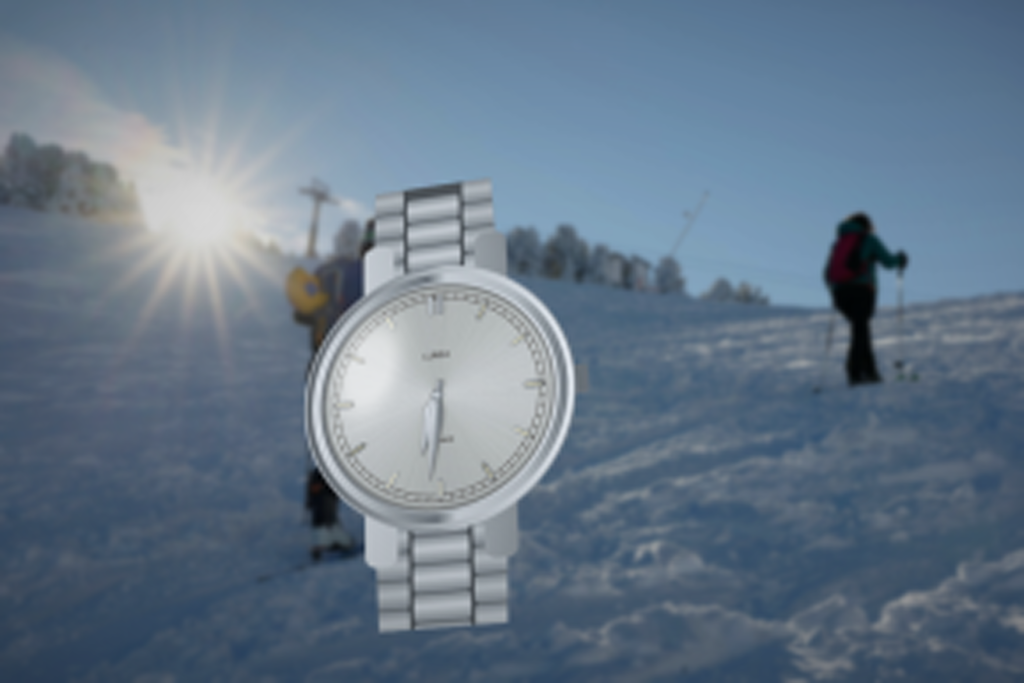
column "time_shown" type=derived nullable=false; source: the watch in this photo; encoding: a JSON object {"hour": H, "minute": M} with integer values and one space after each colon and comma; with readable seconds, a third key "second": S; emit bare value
{"hour": 6, "minute": 31}
